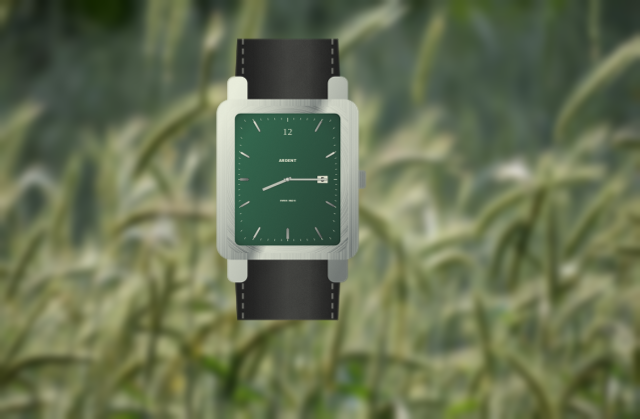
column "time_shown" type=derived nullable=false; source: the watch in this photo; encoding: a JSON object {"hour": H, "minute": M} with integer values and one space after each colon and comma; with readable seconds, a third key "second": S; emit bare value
{"hour": 8, "minute": 15}
